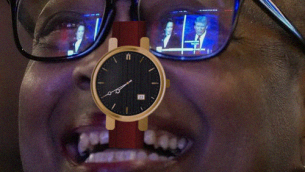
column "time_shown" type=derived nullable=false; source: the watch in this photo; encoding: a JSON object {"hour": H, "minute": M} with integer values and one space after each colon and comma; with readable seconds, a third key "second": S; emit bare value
{"hour": 7, "minute": 40}
